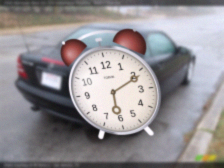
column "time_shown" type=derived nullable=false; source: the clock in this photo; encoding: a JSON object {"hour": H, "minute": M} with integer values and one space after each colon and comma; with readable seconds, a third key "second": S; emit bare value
{"hour": 6, "minute": 11}
